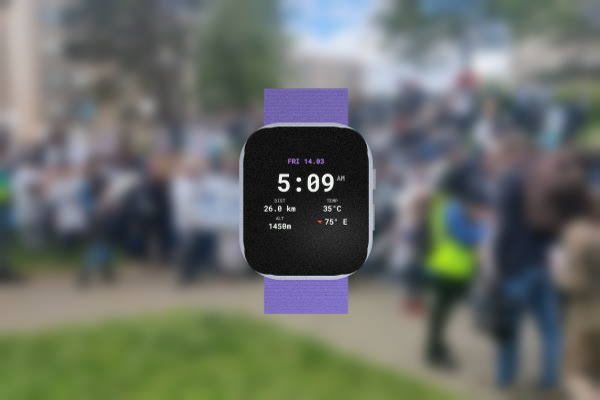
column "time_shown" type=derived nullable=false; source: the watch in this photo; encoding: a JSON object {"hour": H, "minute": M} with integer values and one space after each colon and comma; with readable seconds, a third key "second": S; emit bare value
{"hour": 5, "minute": 9}
